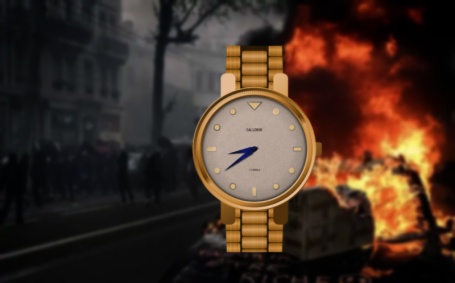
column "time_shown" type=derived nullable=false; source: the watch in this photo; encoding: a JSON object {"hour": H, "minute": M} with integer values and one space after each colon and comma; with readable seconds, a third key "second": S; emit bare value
{"hour": 8, "minute": 39}
